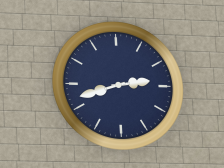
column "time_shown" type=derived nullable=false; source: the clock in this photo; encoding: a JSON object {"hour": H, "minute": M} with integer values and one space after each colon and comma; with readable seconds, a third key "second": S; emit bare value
{"hour": 2, "minute": 42}
